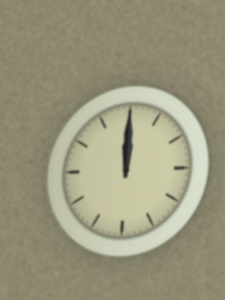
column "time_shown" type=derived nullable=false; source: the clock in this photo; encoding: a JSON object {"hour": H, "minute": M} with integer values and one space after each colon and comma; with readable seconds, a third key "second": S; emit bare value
{"hour": 12, "minute": 0}
